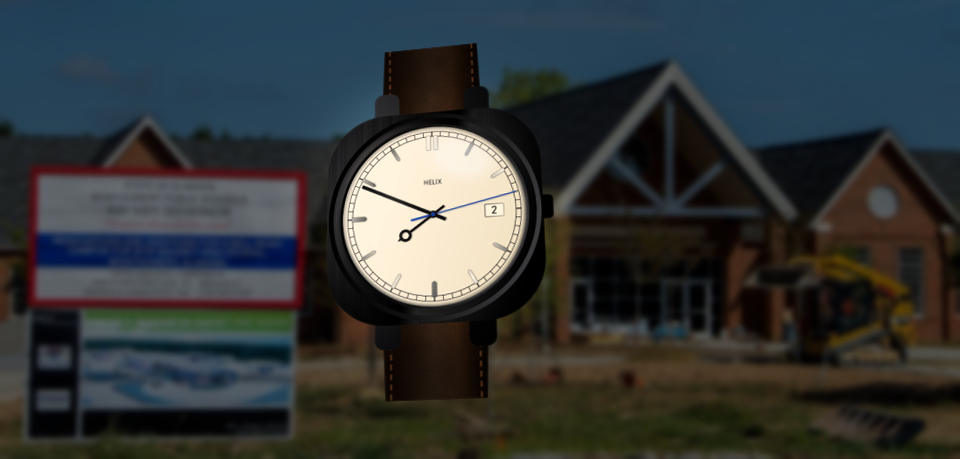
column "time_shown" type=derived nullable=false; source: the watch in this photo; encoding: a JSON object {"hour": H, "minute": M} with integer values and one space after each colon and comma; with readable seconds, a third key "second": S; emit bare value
{"hour": 7, "minute": 49, "second": 13}
